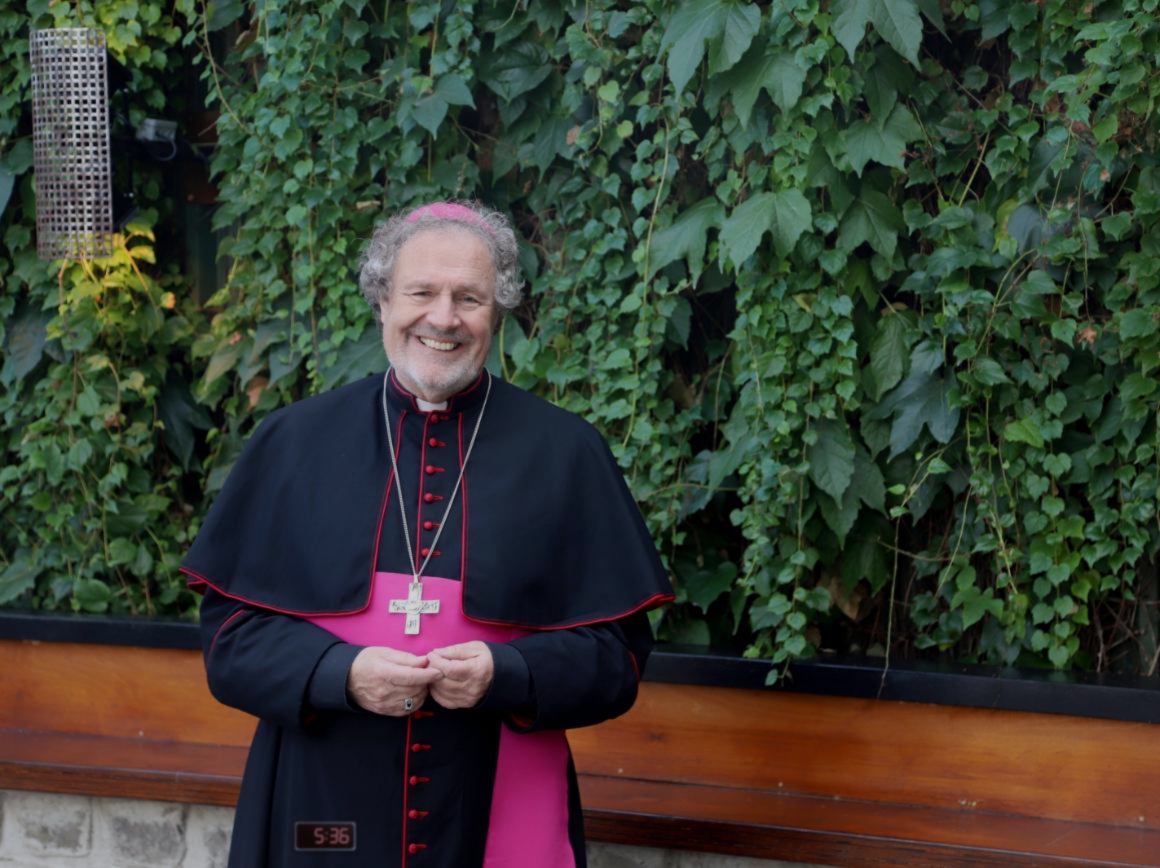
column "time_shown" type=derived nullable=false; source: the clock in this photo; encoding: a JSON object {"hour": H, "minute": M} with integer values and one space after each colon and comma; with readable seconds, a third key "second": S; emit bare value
{"hour": 5, "minute": 36}
